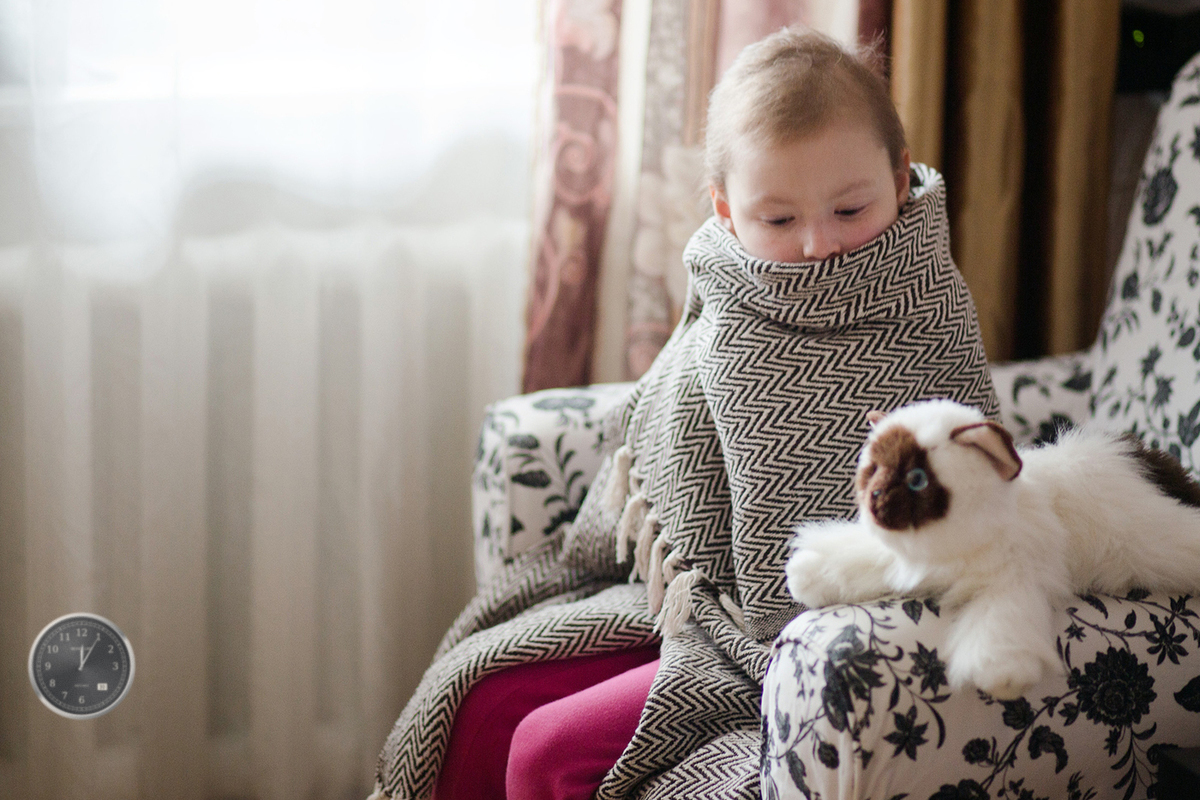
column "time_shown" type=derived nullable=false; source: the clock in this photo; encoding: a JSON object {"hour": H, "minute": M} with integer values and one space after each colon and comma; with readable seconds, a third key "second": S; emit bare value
{"hour": 12, "minute": 5}
